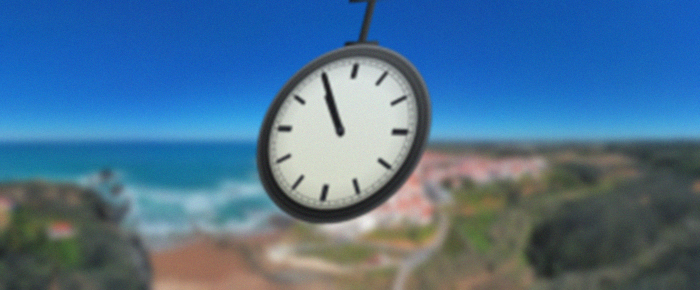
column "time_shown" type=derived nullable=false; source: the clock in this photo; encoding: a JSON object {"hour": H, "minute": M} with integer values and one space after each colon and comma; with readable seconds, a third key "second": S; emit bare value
{"hour": 10, "minute": 55}
